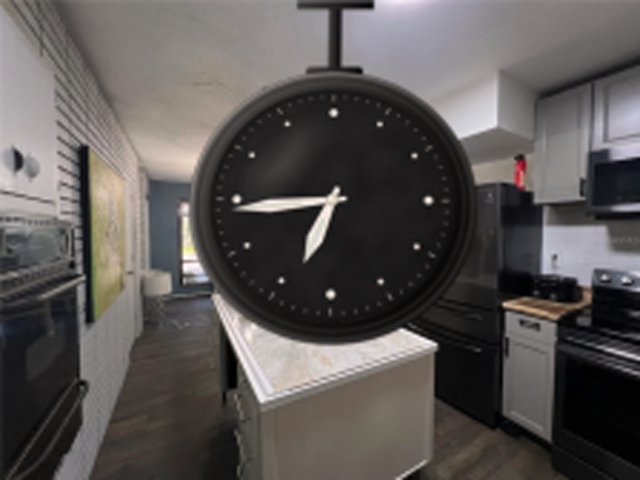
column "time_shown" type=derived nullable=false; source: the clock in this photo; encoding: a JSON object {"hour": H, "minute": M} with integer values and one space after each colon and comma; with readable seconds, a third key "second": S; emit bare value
{"hour": 6, "minute": 44}
